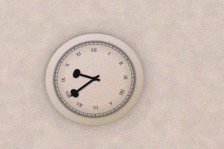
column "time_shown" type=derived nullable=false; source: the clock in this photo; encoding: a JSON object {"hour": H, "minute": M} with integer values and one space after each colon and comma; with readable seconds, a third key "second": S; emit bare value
{"hour": 9, "minute": 39}
